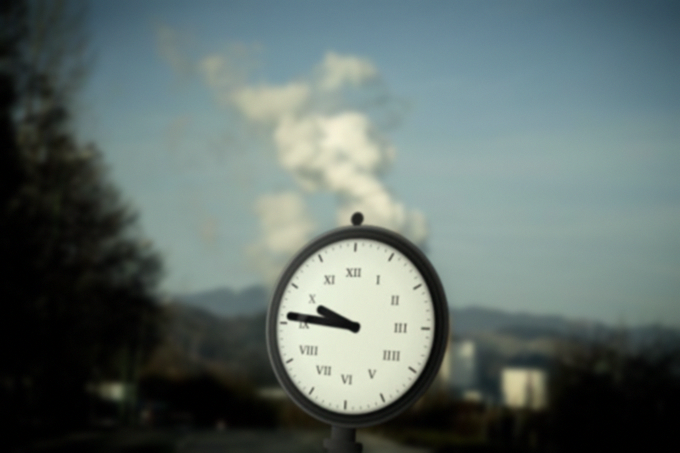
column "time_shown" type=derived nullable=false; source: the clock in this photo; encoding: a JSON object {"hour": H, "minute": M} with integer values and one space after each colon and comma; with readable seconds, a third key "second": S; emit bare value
{"hour": 9, "minute": 46}
